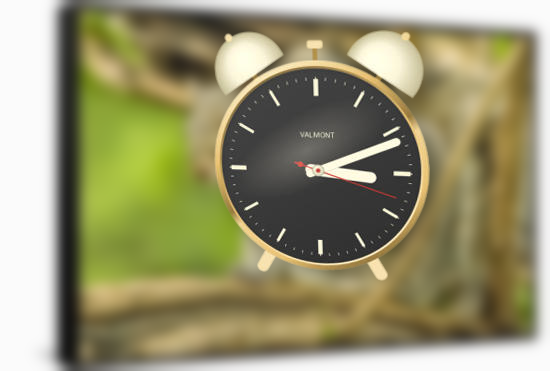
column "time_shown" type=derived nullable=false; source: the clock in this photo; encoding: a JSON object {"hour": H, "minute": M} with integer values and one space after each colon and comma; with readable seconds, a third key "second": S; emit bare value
{"hour": 3, "minute": 11, "second": 18}
